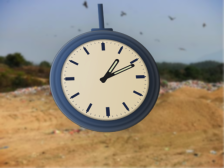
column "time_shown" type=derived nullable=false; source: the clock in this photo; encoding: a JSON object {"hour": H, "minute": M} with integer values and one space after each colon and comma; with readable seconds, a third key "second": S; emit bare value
{"hour": 1, "minute": 11}
